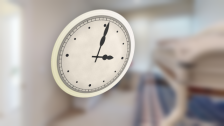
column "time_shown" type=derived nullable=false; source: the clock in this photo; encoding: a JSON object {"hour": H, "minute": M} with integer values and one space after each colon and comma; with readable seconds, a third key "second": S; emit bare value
{"hour": 3, "minute": 1}
